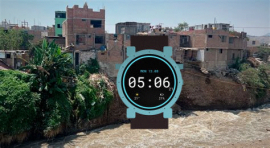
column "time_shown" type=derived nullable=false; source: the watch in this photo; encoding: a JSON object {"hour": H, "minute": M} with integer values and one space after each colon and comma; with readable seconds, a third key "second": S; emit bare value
{"hour": 5, "minute": 6}
